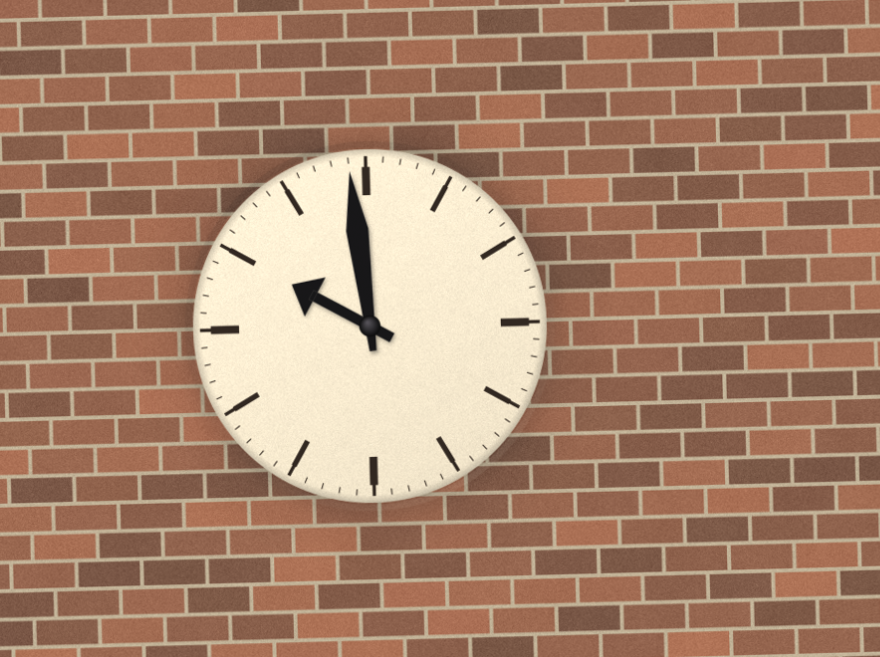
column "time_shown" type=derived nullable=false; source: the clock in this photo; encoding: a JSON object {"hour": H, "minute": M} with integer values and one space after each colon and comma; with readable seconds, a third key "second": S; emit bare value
{"hour": 9, "minute": 59}
